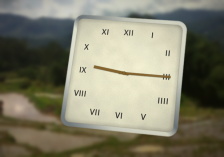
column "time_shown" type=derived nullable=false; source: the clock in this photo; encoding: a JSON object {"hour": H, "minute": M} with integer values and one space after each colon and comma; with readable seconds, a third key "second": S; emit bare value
{"hour": 9, "minute": 15}
